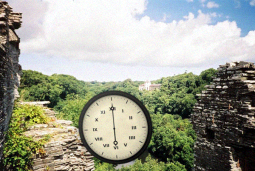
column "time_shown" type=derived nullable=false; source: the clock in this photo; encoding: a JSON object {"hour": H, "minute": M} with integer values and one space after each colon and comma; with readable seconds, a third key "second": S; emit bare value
{"hour": 6, "minute": 0}
